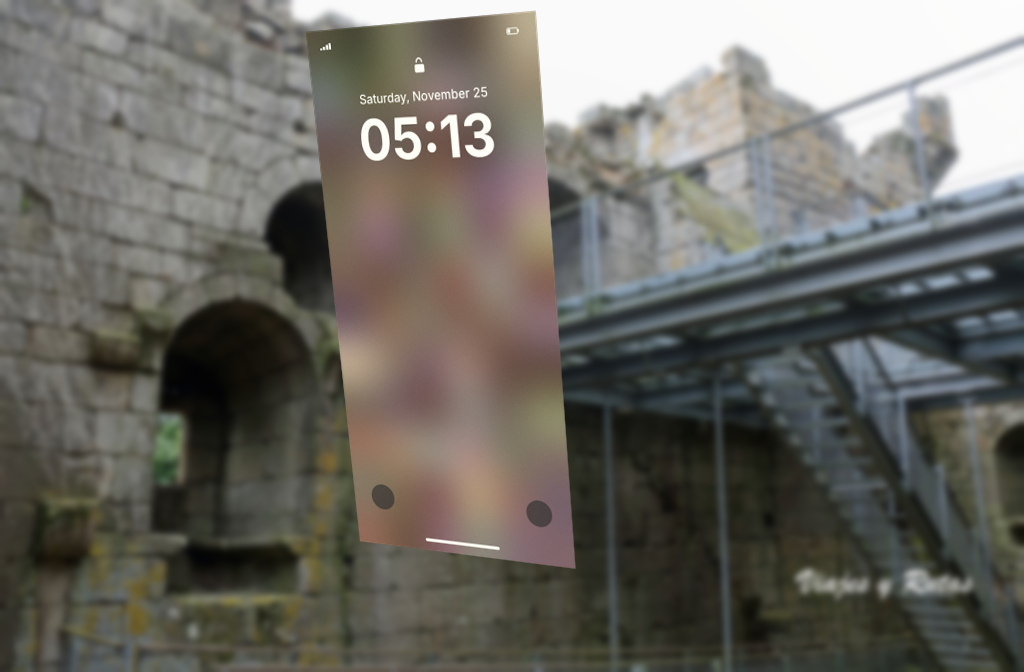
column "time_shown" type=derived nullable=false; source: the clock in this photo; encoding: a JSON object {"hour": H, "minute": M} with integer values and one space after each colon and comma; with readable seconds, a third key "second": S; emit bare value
{"hour": 5, "minute": 13}
